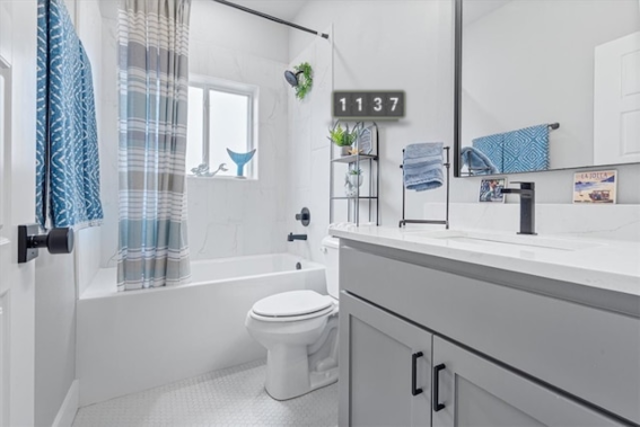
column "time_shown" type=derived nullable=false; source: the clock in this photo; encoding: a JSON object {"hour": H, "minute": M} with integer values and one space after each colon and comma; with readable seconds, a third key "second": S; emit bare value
{"hour": 11, "minute": 37}
